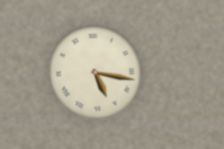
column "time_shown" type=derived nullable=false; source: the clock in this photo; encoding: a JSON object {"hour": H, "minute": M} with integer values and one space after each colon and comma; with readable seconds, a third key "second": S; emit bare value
{"hour": 5, "minute": 17}
